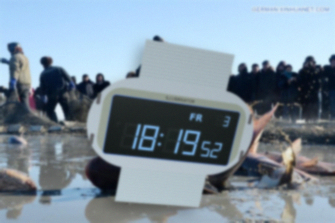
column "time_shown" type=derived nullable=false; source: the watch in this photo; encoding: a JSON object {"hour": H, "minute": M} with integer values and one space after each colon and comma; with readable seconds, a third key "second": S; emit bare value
{"hour": 18, "minute": 19, "second": 52}
